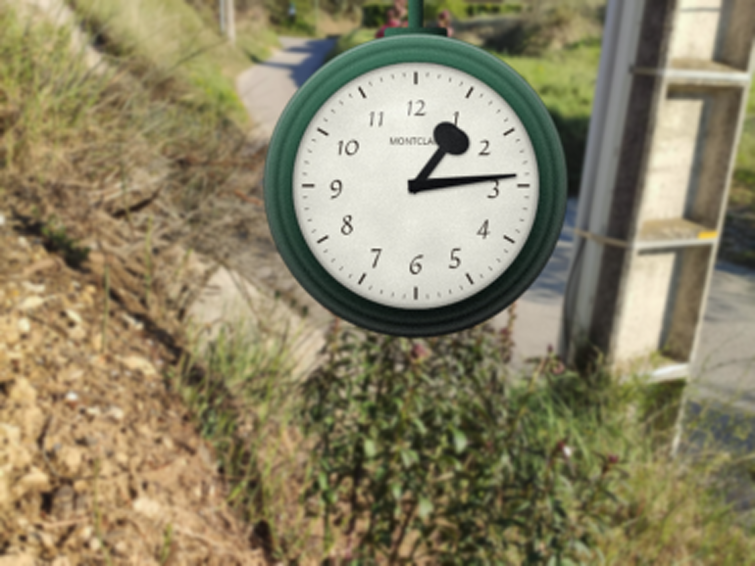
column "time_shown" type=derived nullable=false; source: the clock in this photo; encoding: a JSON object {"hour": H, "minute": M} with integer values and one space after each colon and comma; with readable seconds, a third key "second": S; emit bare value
{"hour": 1, "minute": 14}
